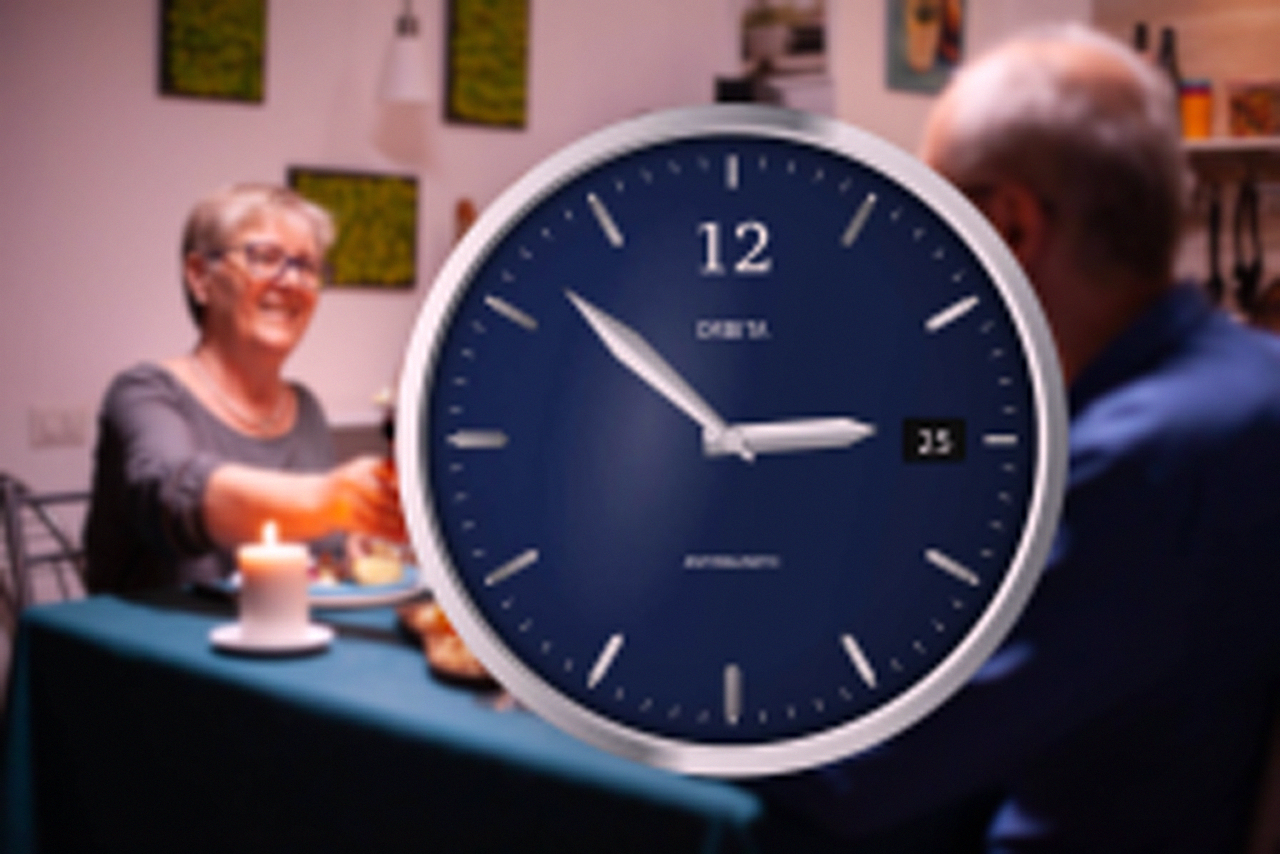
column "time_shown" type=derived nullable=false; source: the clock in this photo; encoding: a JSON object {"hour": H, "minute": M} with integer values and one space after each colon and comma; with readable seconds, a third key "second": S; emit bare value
{"hour": 2, "minute": 52}
